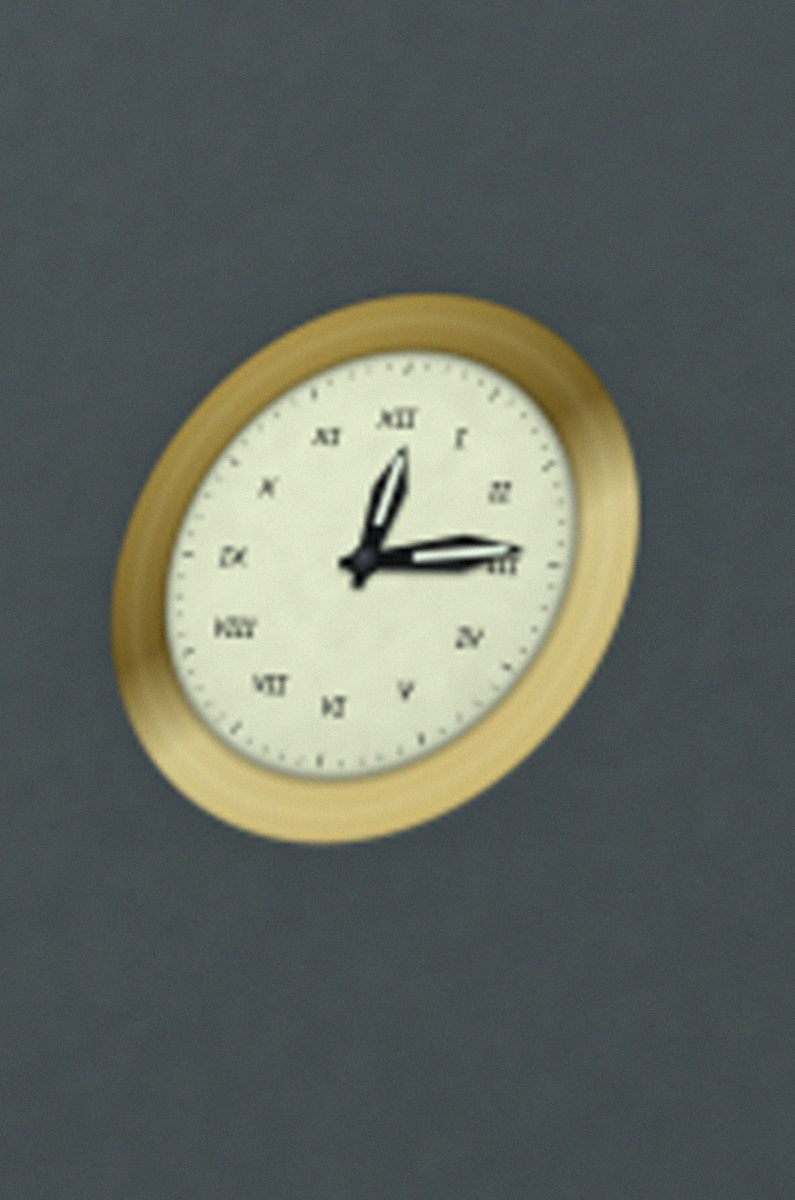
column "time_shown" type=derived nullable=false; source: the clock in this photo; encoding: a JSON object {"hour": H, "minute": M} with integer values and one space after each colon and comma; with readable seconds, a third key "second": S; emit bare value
{"hour": 12, "minute": 14}
